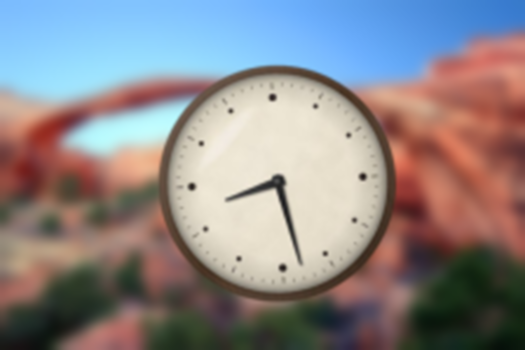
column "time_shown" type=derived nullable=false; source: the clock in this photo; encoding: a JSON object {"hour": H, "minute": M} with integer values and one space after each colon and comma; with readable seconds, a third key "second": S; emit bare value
{"hour": 8, "minute": 28}
